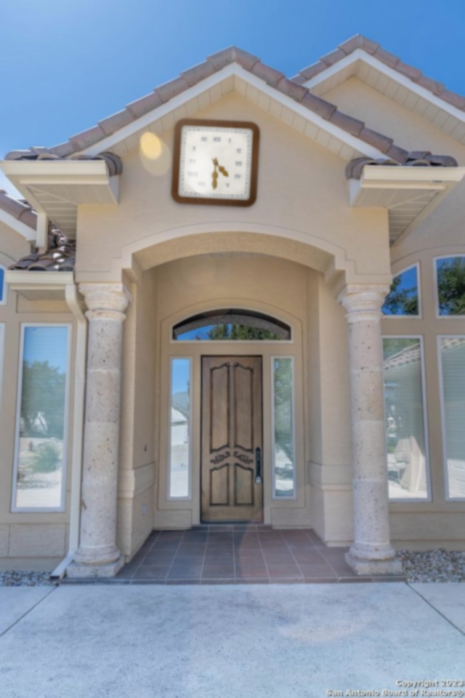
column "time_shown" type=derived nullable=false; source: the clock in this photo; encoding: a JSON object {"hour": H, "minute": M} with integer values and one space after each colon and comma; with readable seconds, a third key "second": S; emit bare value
{"hour": 4, "minute": 30}
